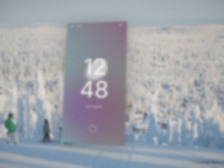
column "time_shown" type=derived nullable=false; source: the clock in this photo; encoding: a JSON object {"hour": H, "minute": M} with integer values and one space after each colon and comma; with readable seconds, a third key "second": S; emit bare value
{"hour": 12, "minute": 48}
